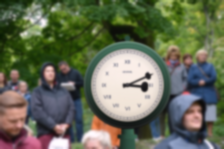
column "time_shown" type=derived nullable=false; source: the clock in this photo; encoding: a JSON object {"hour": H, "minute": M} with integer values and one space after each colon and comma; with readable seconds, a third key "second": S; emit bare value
{"hour": 3, "minute": 11}
